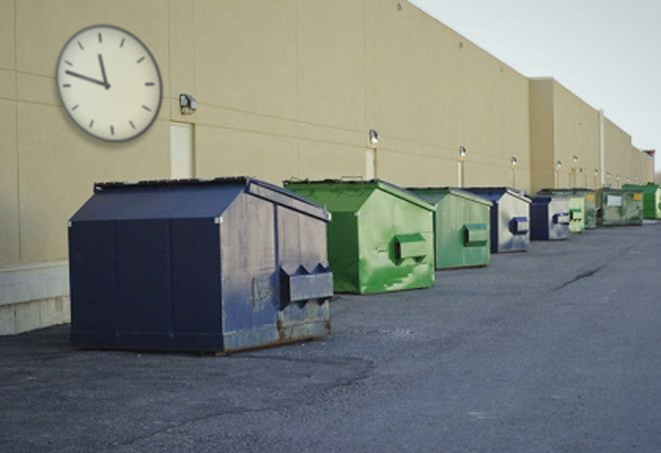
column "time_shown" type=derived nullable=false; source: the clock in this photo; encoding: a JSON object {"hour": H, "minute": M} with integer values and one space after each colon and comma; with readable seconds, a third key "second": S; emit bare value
{"hour": 11, "minute": 48}
